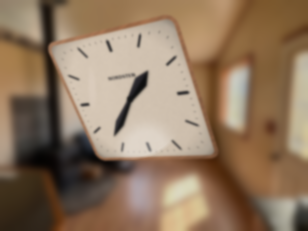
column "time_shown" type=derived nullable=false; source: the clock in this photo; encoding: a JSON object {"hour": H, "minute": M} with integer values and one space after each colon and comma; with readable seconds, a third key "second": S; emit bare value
{"hour": 1, "minute": 37}
